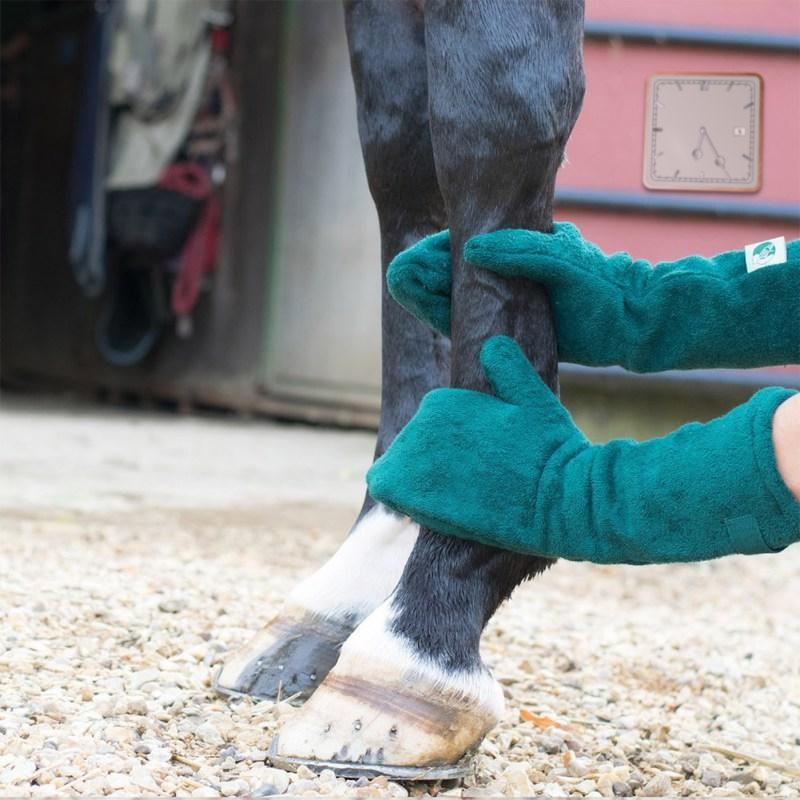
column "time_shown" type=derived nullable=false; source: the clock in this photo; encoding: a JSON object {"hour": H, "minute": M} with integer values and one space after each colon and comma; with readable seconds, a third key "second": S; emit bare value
{"hour": 6, "minute": 25}
